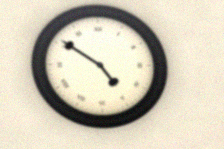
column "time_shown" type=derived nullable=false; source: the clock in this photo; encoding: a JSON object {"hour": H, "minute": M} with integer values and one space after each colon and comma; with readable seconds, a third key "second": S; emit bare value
{"hour": 4, "minute": 51}
